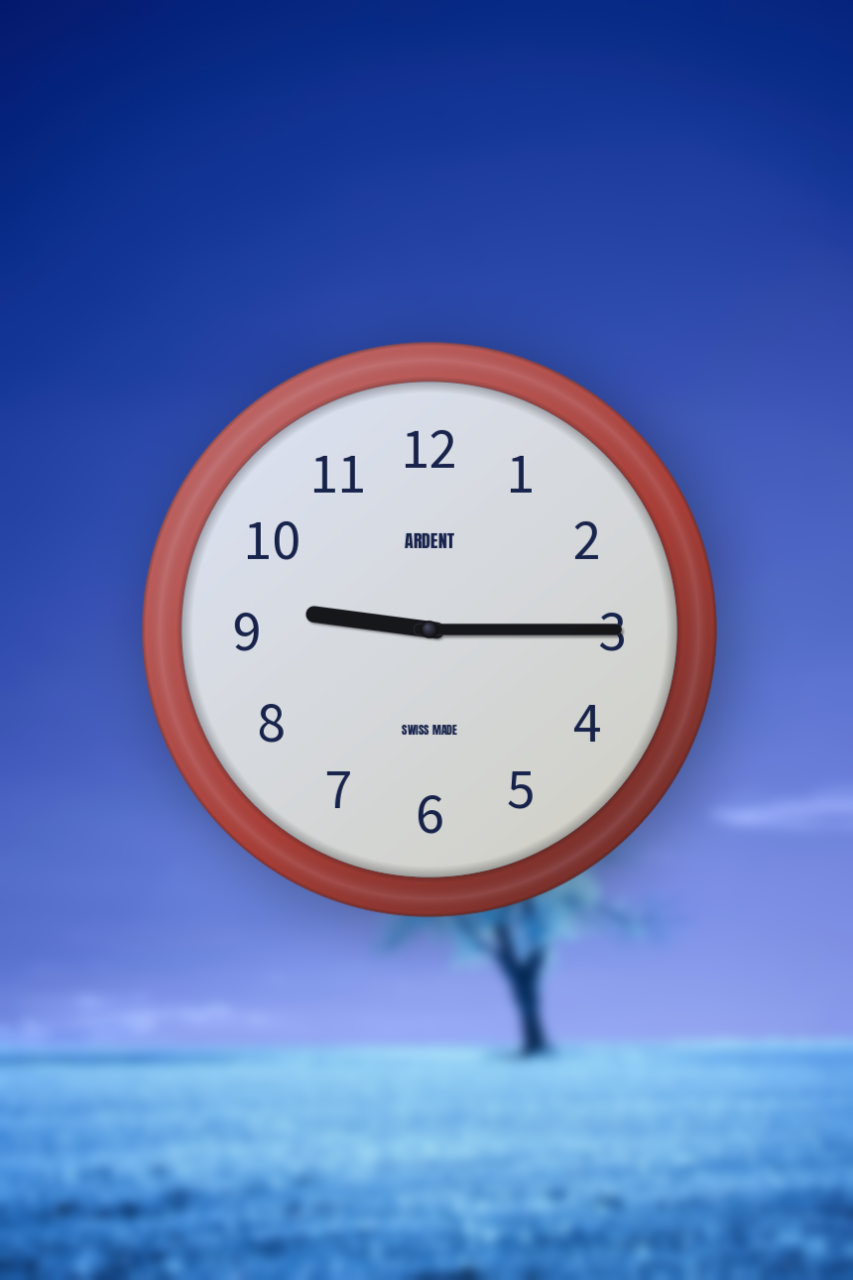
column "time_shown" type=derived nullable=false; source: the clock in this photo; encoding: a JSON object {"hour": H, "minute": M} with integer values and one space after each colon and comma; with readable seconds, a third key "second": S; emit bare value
{"hour": 9, "minute": 15}
